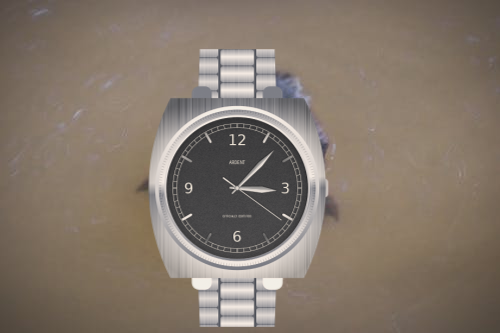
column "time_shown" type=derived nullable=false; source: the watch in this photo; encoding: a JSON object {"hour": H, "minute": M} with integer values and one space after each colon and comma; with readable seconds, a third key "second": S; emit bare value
{"hour": 3, "minute": 7, "second": 21}
